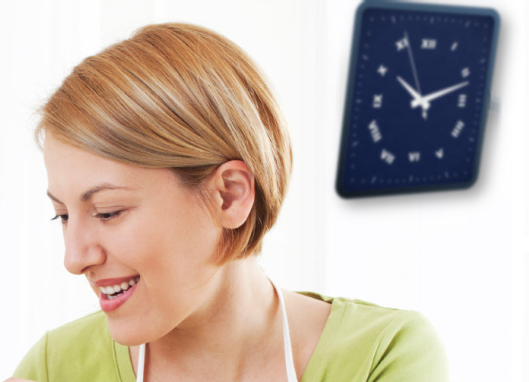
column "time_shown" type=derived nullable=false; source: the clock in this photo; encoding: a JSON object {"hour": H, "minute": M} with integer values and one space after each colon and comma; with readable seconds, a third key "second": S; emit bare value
{"hour": 10, "minute": 11, "second": 56}
